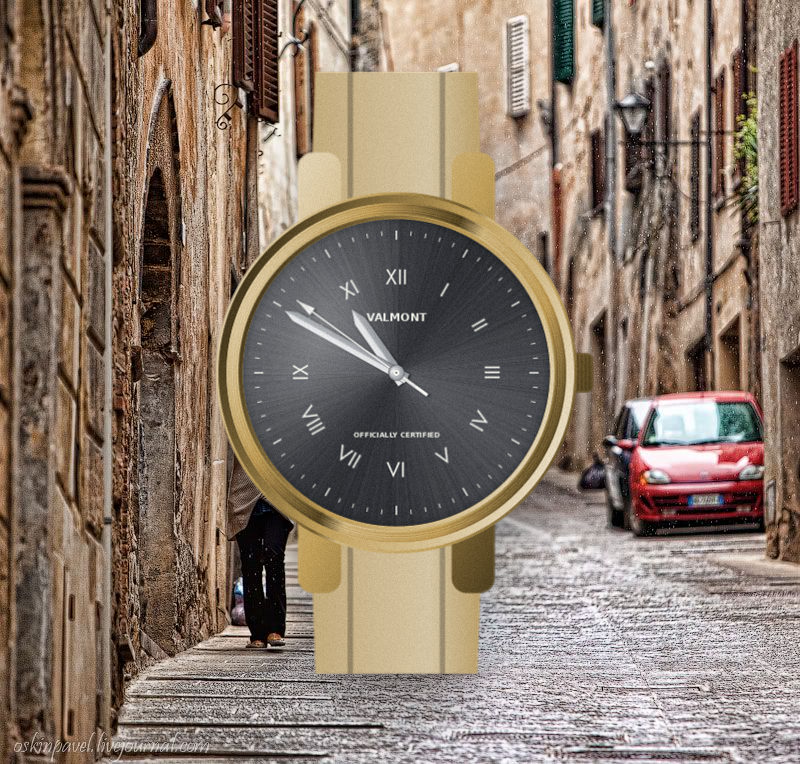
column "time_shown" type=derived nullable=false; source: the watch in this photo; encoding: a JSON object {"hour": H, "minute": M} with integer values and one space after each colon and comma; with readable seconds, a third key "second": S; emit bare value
{"hour": 10, "minute": 49, "second": 51}
